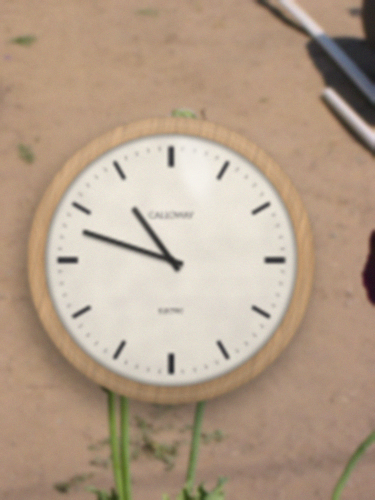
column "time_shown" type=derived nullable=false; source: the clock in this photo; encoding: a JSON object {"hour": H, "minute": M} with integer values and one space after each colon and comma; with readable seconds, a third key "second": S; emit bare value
{"hour": 10, "minute": 48}
